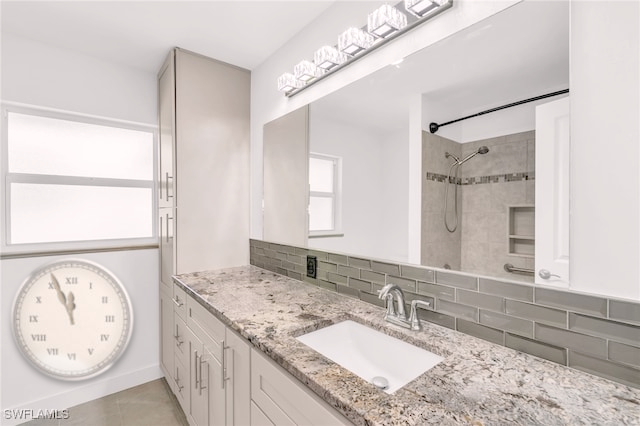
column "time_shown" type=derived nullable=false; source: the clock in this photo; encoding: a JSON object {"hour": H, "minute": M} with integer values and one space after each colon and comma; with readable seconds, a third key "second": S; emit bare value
{"hour": 11, "minute": 56}
